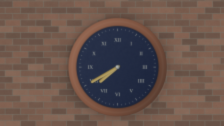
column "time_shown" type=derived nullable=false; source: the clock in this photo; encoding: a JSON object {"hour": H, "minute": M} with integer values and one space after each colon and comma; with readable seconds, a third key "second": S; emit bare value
{"hour": 7, "minute": 40}
